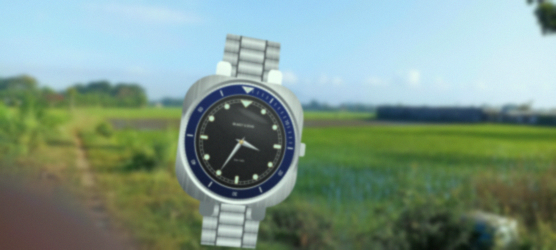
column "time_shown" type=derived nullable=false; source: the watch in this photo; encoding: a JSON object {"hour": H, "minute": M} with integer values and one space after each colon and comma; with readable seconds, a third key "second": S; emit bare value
{"hour": 3, "minute": 35}
